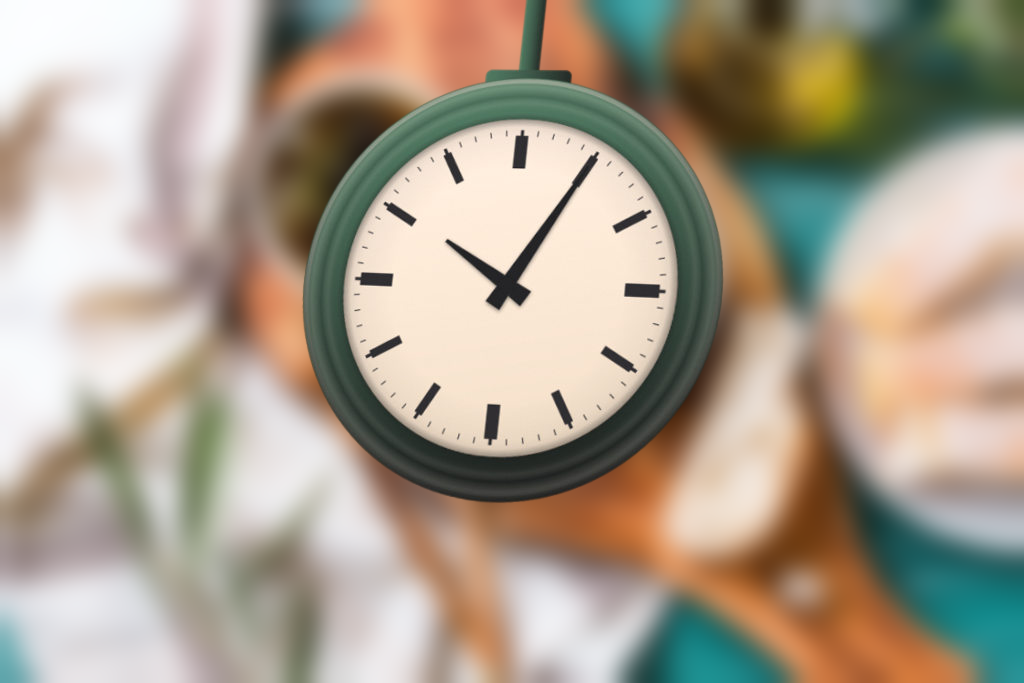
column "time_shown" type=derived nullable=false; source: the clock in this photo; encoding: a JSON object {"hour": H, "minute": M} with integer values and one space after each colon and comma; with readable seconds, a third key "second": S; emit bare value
{"hour": 10, "minute": 5}
